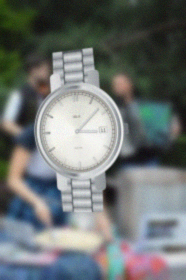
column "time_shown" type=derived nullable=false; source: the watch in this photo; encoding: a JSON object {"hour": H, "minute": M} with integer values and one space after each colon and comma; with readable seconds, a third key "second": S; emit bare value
{"hour": 3, "minute": 8}
